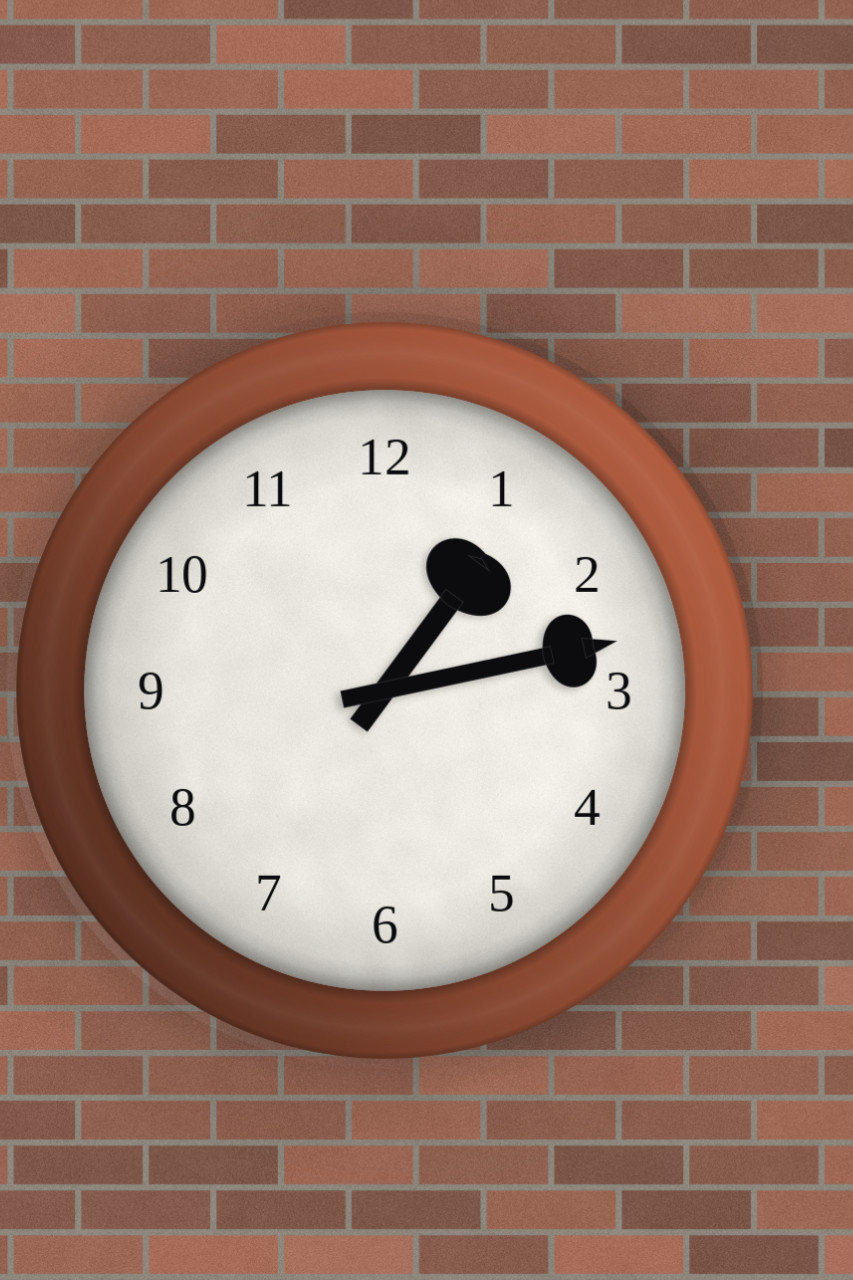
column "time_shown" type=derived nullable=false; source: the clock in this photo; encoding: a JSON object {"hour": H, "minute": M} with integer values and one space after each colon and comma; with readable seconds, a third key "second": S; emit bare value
{"hour": 1, "minute": 13}
